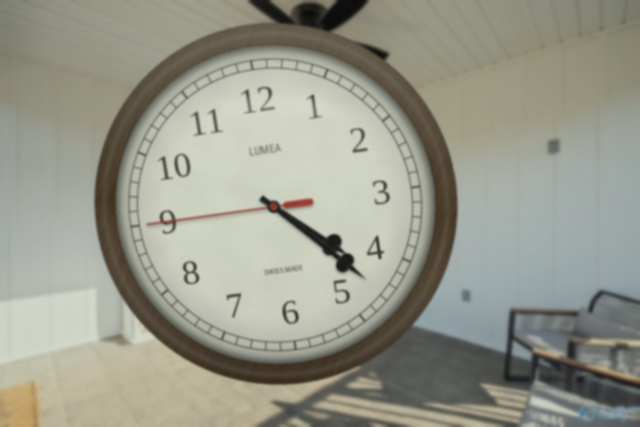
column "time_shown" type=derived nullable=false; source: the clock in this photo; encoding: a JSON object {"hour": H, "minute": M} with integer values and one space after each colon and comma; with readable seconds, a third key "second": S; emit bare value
{"hour": 4, "minute": 22, "second": 45}
